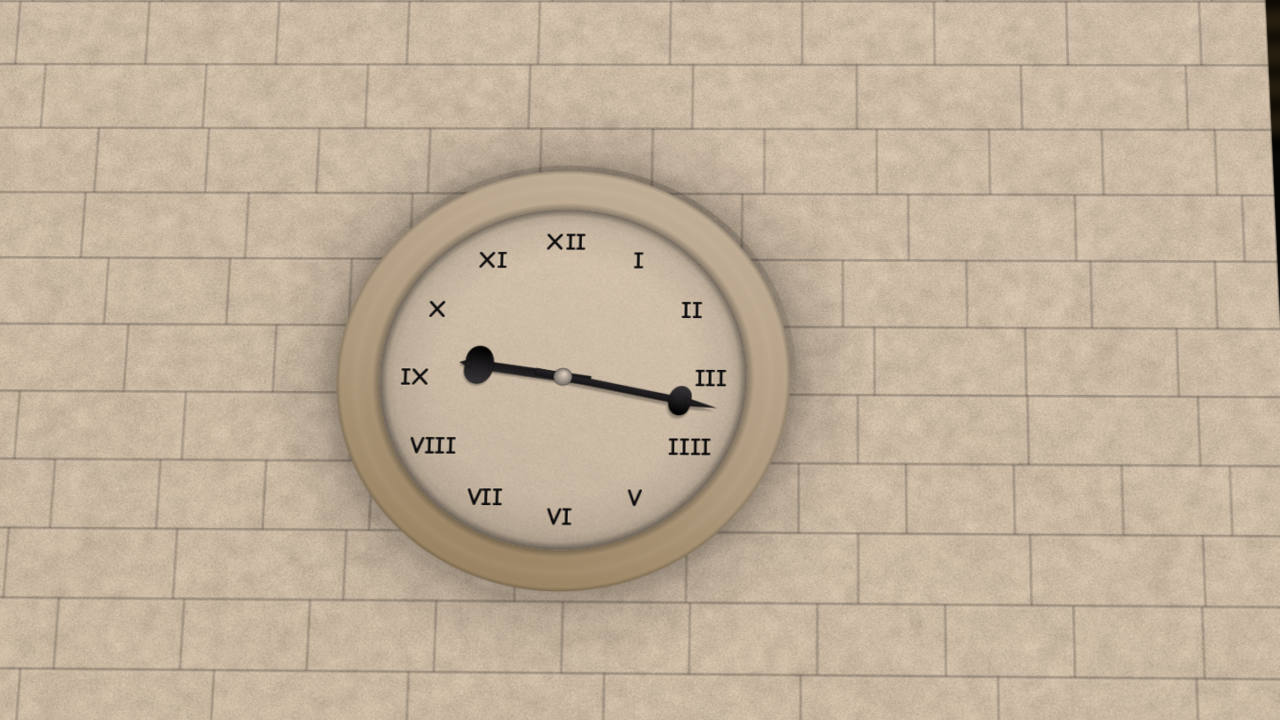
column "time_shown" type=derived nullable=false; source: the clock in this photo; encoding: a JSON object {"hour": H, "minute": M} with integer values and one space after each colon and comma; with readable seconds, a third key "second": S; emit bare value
{"hour": 9, "minute": 17}
